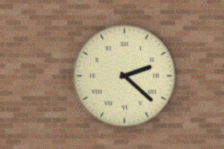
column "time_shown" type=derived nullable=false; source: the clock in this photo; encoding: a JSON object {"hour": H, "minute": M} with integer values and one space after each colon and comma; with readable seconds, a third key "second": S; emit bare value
{"hour": 2, "minute": 22}
